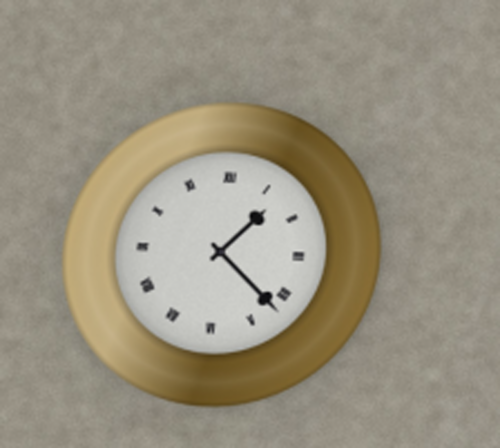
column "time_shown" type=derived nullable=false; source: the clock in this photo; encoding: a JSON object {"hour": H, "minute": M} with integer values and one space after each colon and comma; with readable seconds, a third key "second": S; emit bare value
{"hour": 1, "minute": 22}
